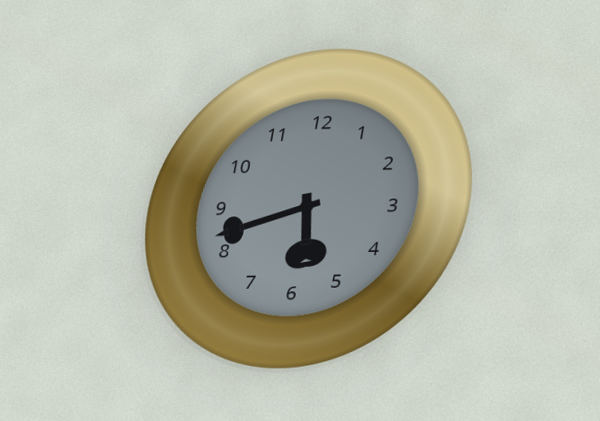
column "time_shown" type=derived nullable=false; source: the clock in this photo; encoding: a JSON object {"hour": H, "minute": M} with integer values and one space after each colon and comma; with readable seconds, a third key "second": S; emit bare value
{"hour": 5, "minute": 42}
